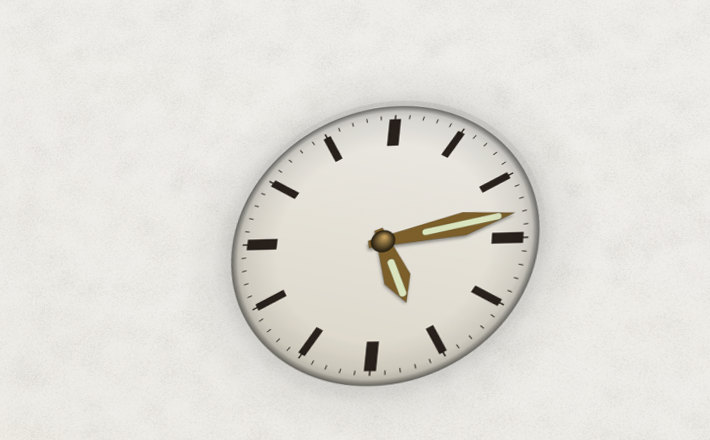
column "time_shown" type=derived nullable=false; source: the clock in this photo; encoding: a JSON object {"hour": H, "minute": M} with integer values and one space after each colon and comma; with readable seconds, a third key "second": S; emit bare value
{"hour": 5, "minute": 13}
